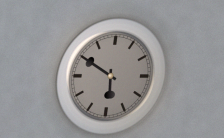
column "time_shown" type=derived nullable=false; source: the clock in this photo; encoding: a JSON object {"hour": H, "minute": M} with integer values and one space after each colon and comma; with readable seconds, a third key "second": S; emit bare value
{"hour": 5, "minute": 50}
